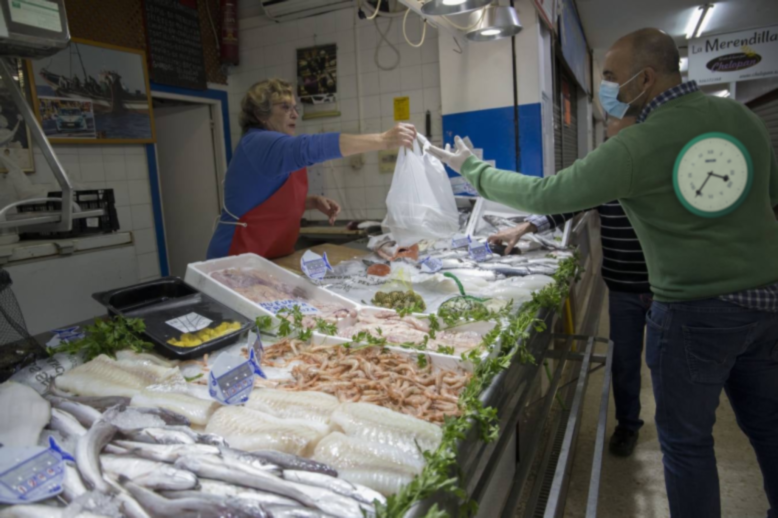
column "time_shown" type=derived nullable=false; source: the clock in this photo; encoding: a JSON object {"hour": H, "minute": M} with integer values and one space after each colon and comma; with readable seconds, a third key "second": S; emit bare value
{"hour": 3, "minute": 36}
